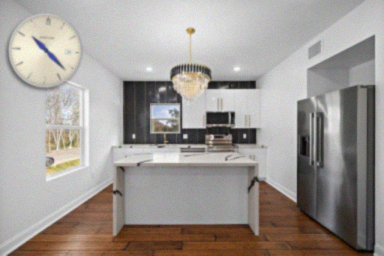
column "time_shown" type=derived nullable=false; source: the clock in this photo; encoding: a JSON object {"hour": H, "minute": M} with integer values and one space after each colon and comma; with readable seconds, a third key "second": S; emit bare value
{"hour": 10, "minute": 22}
